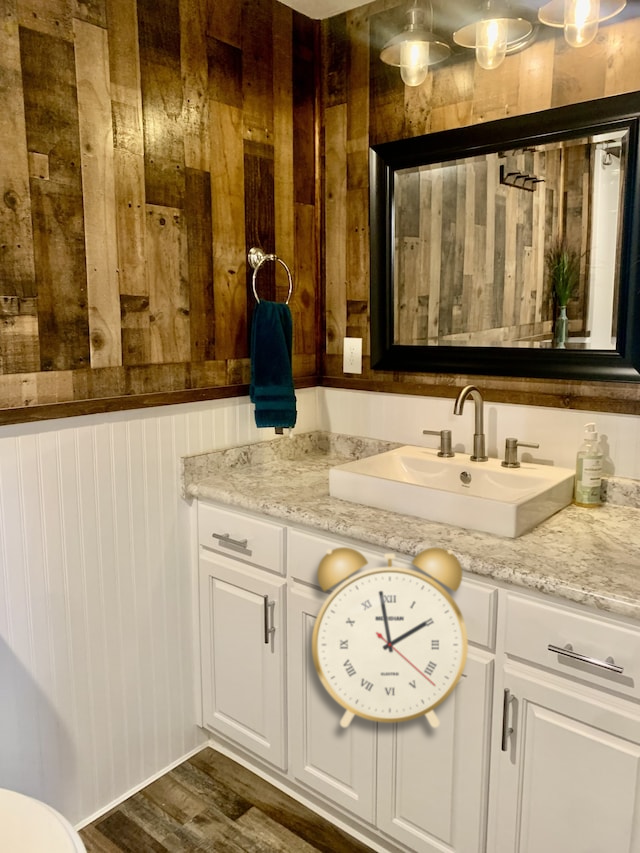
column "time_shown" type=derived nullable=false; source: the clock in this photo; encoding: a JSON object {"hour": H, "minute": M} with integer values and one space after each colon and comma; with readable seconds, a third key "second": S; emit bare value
{"hour": 1, "minute": 58, "second": 22}
